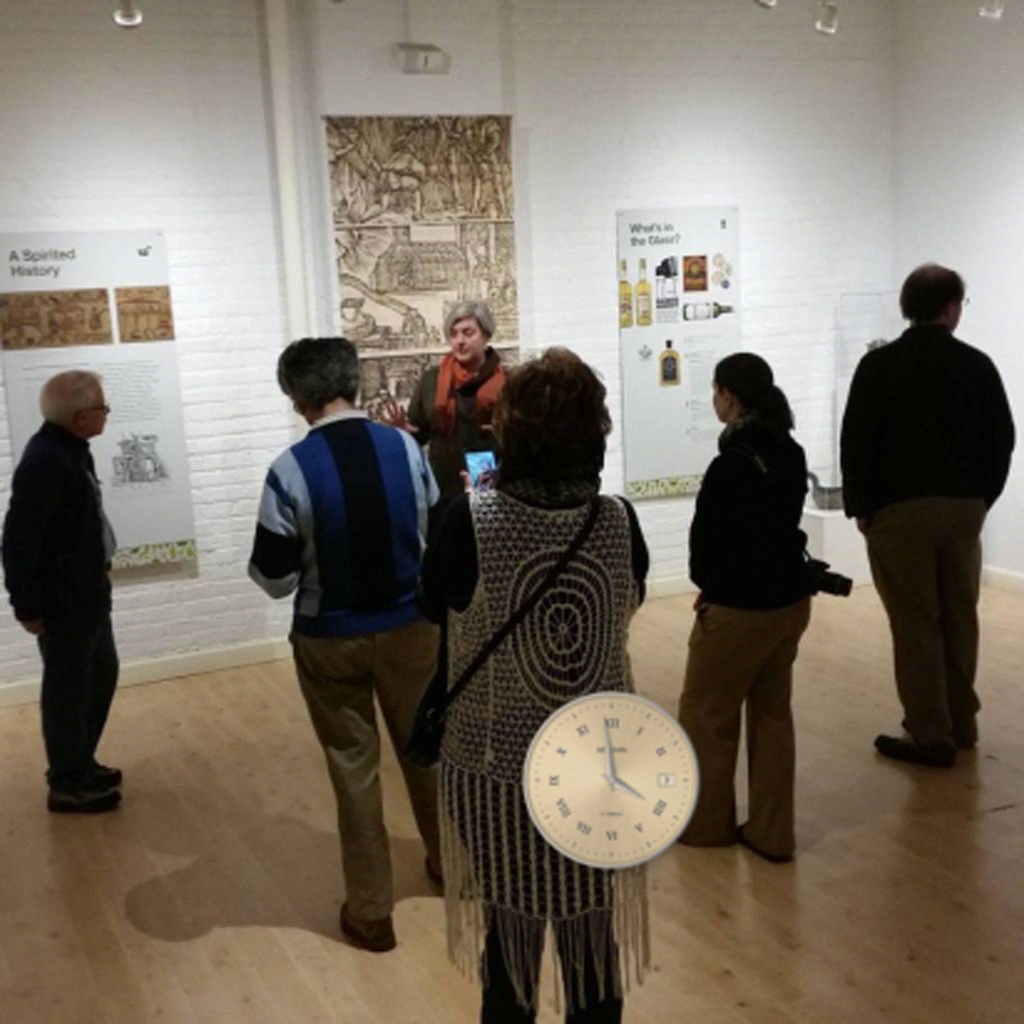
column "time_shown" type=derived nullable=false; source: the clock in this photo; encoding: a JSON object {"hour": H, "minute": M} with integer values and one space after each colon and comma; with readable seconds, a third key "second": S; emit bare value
{"hour": 3, "minute": 59}
